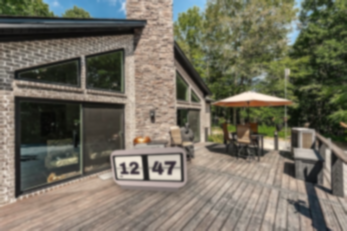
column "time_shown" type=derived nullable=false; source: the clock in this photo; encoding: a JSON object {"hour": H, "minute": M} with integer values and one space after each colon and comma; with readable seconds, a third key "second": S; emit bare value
{"hour": 12, "minute": 47}
